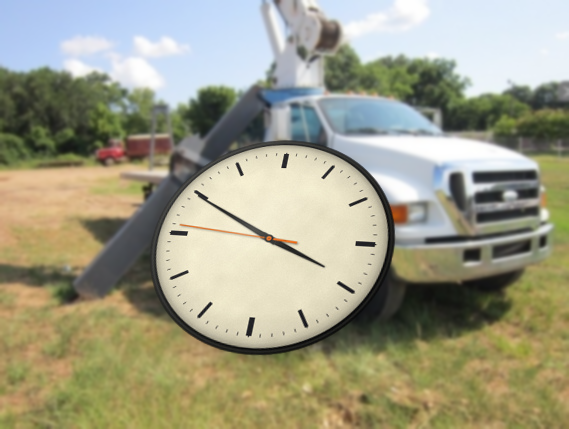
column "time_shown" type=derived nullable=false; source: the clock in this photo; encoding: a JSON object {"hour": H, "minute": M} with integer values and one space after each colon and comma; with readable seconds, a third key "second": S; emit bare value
{"hour": 3, "minute": 49, "second": 46}
